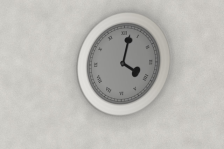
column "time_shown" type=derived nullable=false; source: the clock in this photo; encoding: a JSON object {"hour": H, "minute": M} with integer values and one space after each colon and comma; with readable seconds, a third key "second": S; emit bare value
{"hour": 4, "minute": 2}
